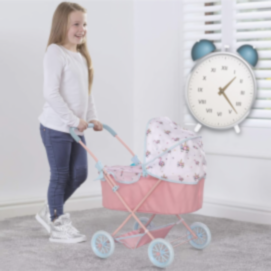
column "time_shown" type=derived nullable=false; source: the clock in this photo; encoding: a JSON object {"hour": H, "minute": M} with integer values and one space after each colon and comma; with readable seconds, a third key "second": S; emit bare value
{"hour": 1, "minute": 23}
